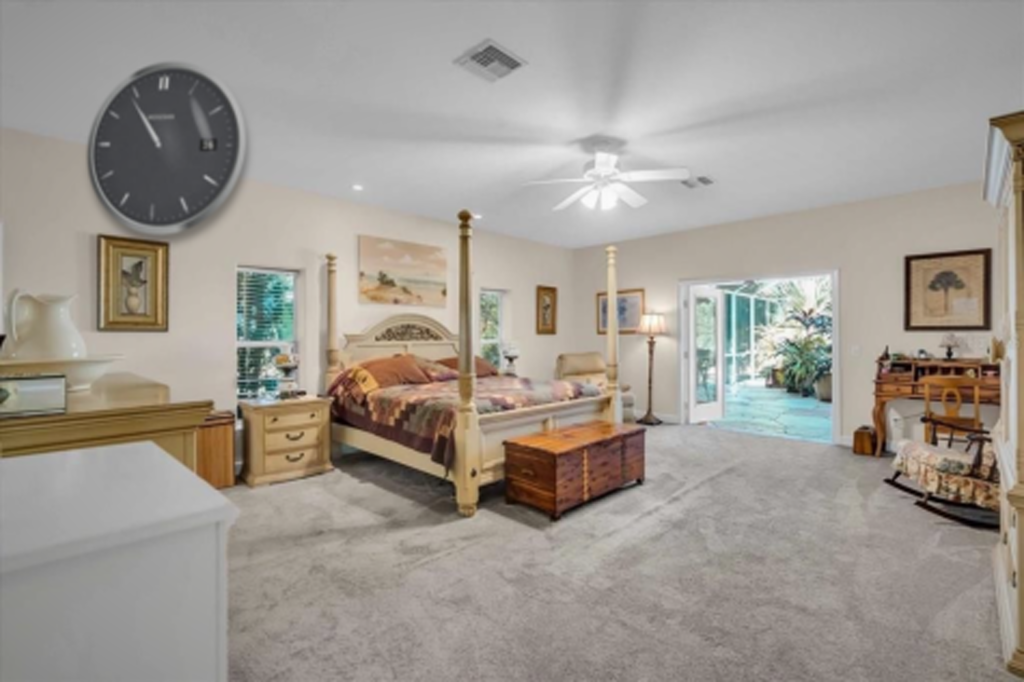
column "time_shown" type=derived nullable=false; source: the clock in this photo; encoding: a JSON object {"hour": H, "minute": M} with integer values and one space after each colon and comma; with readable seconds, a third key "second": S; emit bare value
{"hour": 10, "minute": 54}
